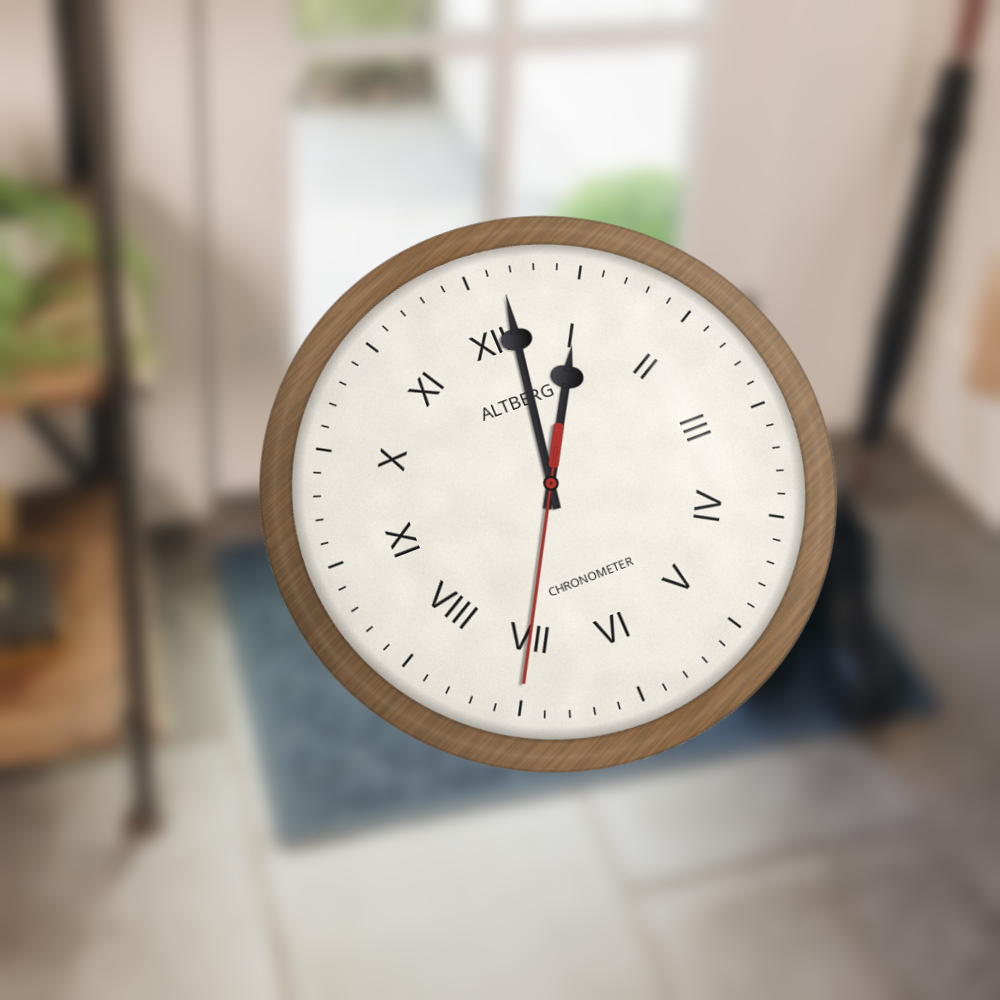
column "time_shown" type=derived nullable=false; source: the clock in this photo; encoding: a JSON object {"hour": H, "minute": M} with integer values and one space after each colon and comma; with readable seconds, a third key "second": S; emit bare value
{"hour": 1, "minute": 1, "second": 35}
